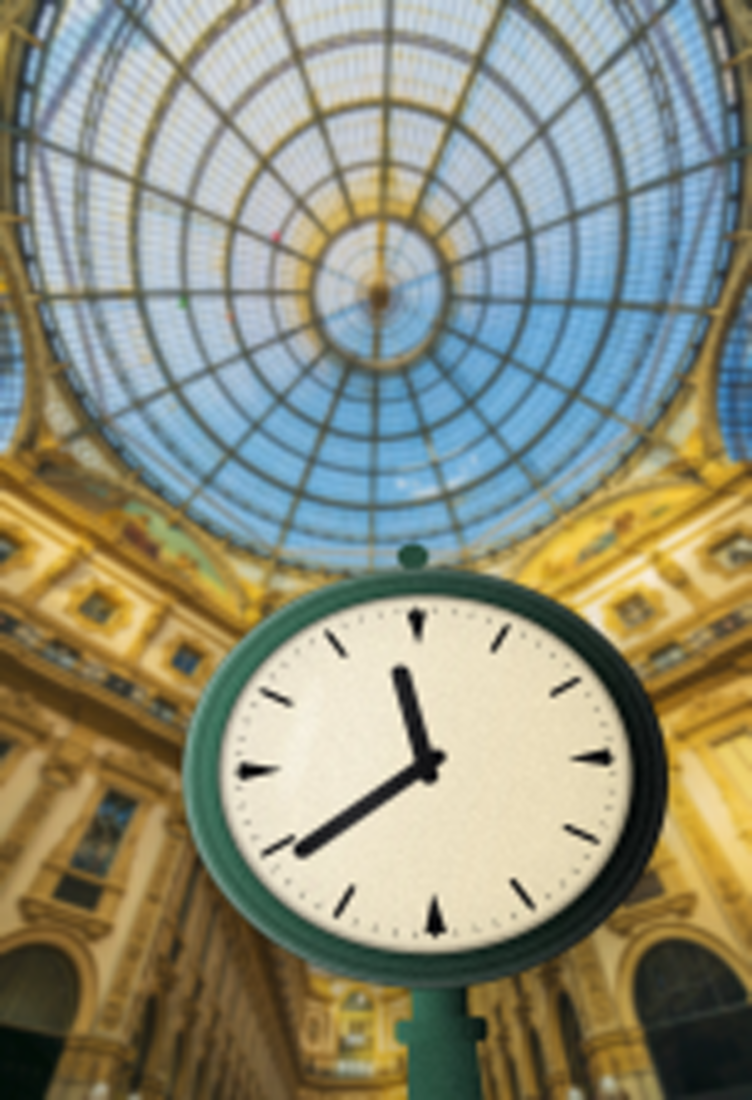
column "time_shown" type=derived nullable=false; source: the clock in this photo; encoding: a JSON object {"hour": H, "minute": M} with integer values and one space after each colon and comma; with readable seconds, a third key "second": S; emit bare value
{"hour": 11, "minute": 39}
